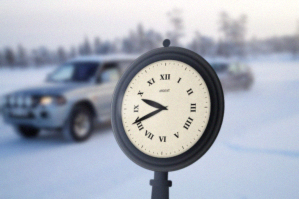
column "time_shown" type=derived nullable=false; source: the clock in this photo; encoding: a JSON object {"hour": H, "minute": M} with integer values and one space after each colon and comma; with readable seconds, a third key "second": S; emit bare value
{"hour": 9, "minute": 41}
